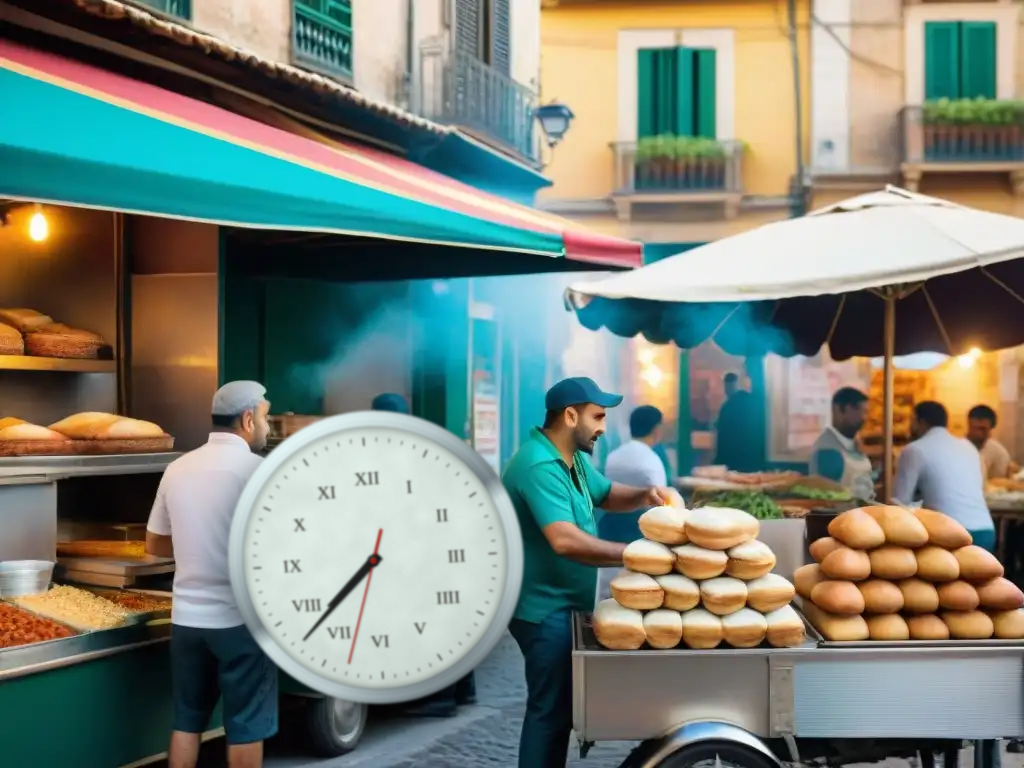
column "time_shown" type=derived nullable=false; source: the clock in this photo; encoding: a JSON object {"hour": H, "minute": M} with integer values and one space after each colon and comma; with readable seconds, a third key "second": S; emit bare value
{"hour": 7, "minute": 37, "second": 33}
